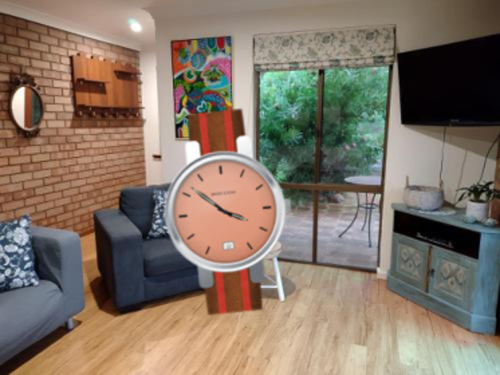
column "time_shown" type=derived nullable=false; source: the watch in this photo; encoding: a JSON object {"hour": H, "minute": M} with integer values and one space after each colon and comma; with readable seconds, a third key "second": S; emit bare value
{"hour": 3, "minute": 52}
